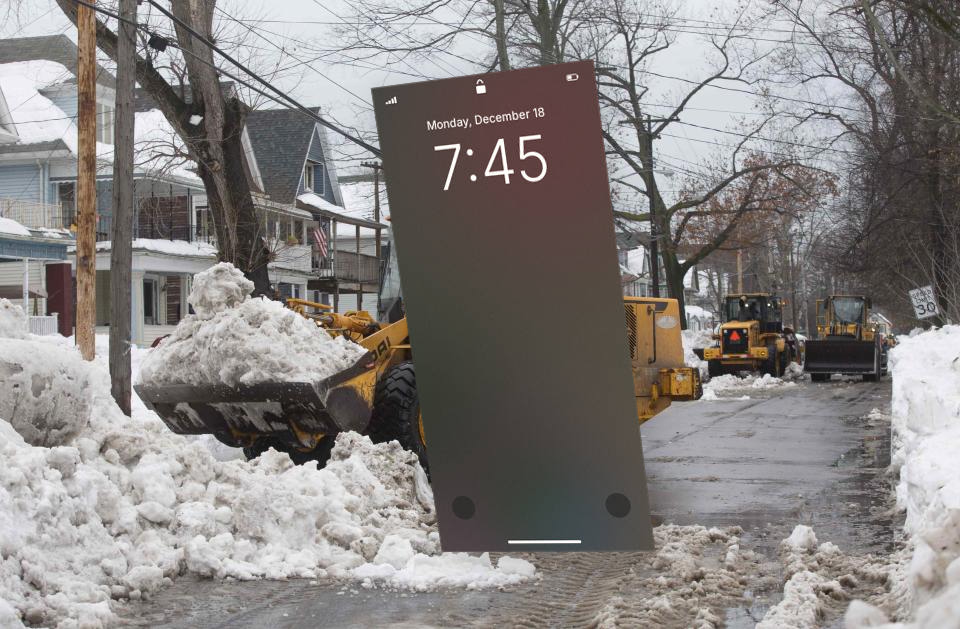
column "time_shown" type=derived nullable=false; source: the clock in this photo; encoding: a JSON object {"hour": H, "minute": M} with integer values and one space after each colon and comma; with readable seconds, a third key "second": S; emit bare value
{"hour": 7, "minute": 45}
